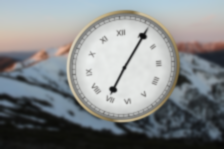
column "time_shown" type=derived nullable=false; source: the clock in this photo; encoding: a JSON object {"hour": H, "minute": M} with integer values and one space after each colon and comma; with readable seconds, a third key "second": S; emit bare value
{"hour": 7, "minute": 6}
